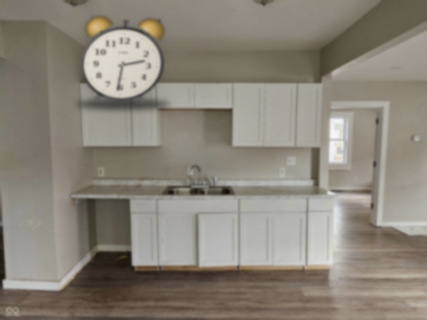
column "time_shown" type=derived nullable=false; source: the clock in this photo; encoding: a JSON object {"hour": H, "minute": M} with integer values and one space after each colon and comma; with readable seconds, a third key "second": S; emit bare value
{"hour": 2, "minute": 31}
